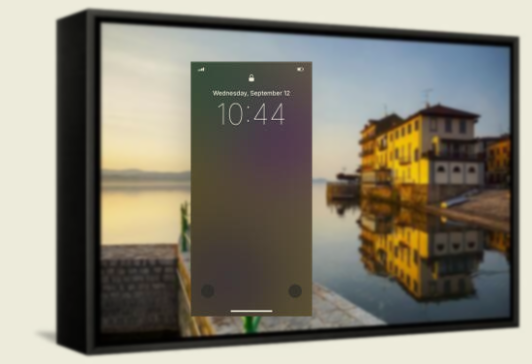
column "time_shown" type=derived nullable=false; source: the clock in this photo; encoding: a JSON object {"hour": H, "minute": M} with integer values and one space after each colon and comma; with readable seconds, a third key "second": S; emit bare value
{"hour": 10, "minute": 44}
